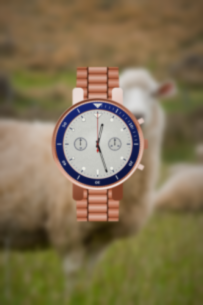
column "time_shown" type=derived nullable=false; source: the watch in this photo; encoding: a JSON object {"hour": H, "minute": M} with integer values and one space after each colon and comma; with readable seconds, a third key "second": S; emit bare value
{"hour": 12, "minute": 27}
